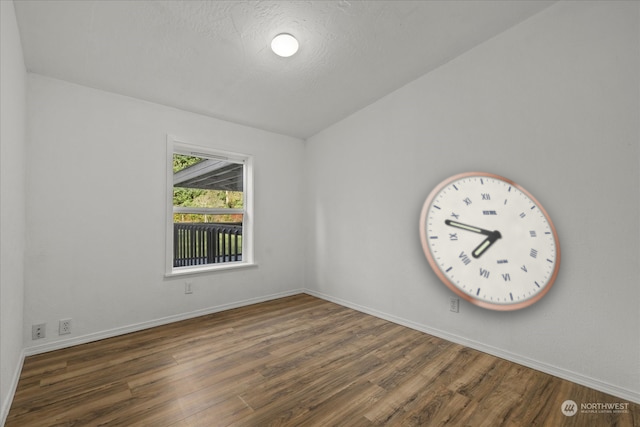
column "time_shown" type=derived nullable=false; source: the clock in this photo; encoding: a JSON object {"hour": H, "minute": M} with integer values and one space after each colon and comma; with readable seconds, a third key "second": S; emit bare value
{"hour": 7, "minute": 48}
